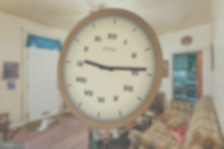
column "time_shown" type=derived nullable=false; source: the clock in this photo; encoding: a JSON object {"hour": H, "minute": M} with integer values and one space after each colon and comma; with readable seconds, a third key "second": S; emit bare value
{"hour": 9, "minute": 14}
